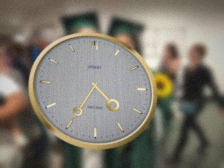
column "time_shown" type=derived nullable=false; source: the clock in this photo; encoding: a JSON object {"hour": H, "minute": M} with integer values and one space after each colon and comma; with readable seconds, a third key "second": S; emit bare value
{"hour": 4, "minute": 35}
